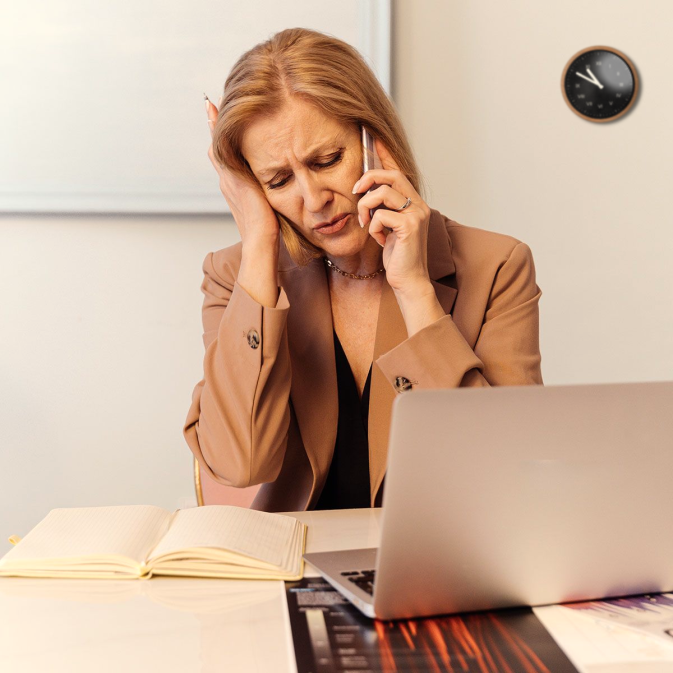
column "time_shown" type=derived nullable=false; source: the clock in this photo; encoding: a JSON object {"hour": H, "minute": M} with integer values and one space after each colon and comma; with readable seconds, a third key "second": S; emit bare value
{"hour": 10, "minute": 50}
